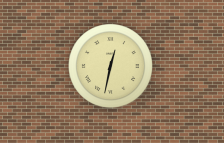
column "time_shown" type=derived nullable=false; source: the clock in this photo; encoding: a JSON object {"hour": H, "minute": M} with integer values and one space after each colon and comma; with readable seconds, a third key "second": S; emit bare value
{"hour": 12, "minute": 32}
